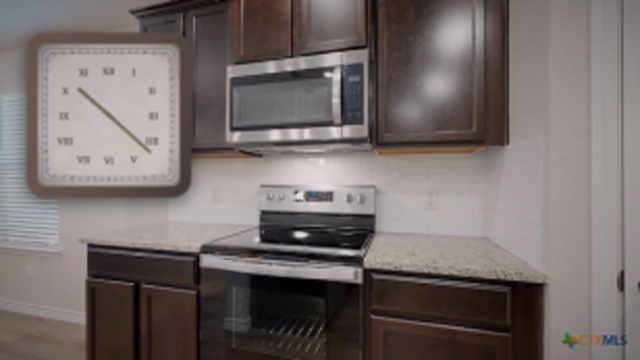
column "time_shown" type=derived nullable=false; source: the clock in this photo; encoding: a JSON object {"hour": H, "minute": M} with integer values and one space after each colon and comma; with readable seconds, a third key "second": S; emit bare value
{"hour": 10, "minute": 22}
